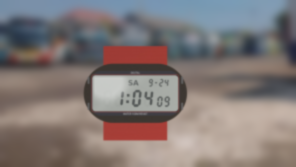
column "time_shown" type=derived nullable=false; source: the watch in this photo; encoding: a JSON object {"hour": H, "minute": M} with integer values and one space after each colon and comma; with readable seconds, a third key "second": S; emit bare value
{"hour": 1, "minute": 4, "second": 9}
